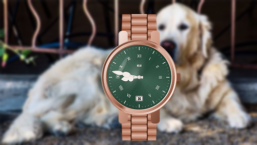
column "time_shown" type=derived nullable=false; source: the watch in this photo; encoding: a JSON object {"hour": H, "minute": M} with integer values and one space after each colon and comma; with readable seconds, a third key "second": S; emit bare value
{"hour": 8, "minute": 47}
